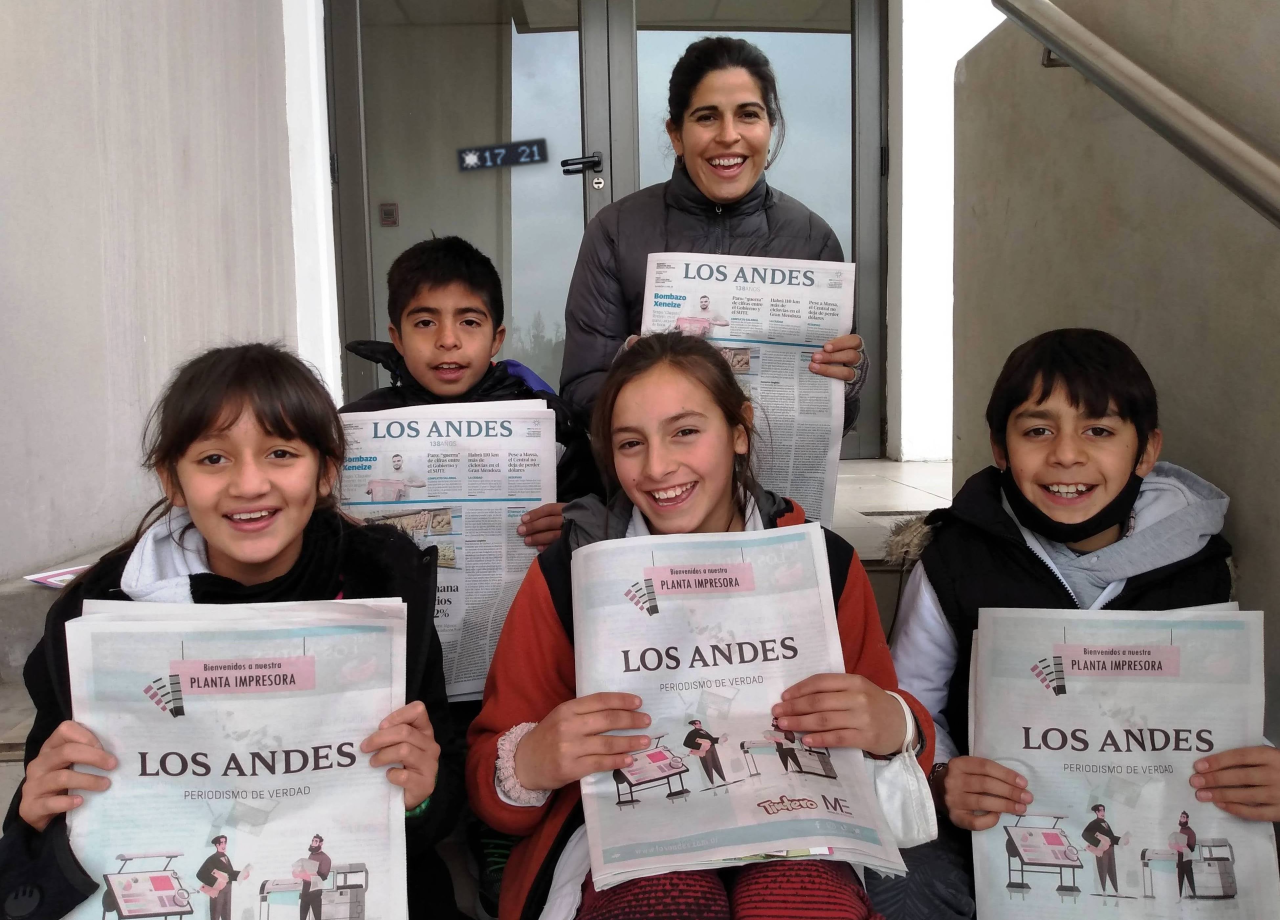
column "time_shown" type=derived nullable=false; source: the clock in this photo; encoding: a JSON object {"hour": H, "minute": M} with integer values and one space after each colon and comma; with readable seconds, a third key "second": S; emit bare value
{"hour": 17, "minute": 21}
